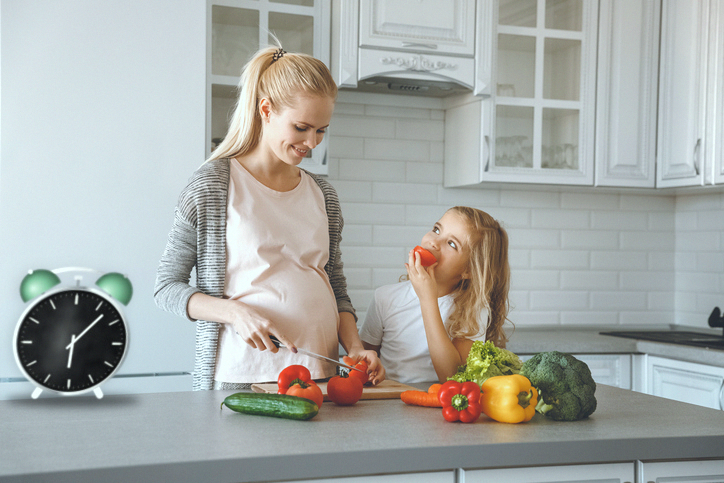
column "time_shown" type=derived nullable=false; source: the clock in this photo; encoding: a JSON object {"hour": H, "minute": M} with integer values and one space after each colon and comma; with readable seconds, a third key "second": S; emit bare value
{"hour": 6, "minute": 7}
